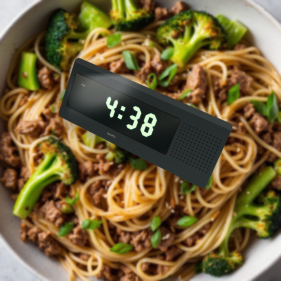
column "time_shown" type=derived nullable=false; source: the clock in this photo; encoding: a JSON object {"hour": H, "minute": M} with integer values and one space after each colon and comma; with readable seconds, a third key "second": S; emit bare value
{"hour": 4, "minute": 38}
